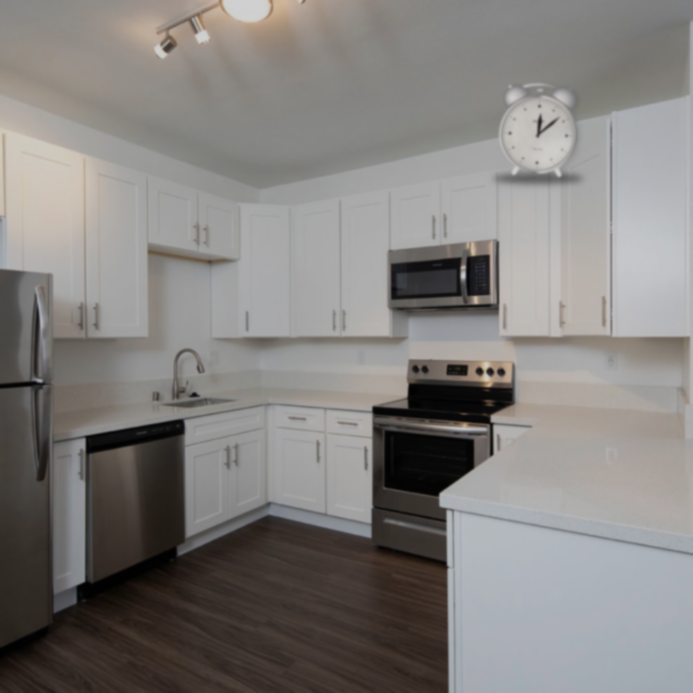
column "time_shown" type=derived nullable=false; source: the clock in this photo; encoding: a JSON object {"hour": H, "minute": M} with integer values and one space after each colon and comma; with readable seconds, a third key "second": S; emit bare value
{"hour": 12, "minute": 8}
